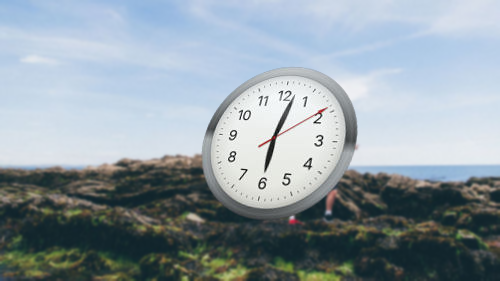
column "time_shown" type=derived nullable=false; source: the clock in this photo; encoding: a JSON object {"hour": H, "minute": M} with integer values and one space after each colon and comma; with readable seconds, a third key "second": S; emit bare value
{"hour": 6, "minute": 2, "second": 9}
